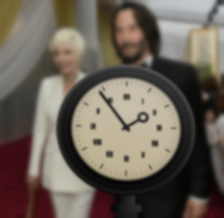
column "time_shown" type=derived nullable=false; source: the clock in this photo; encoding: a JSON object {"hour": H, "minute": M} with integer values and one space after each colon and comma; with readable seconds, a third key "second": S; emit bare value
{"hour": 1, "minute": 54}
